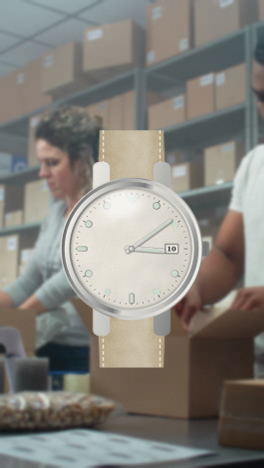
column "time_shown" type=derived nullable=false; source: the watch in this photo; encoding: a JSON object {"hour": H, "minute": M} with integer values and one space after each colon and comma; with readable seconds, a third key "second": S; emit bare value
{"hour": 3, "minute": 9}
